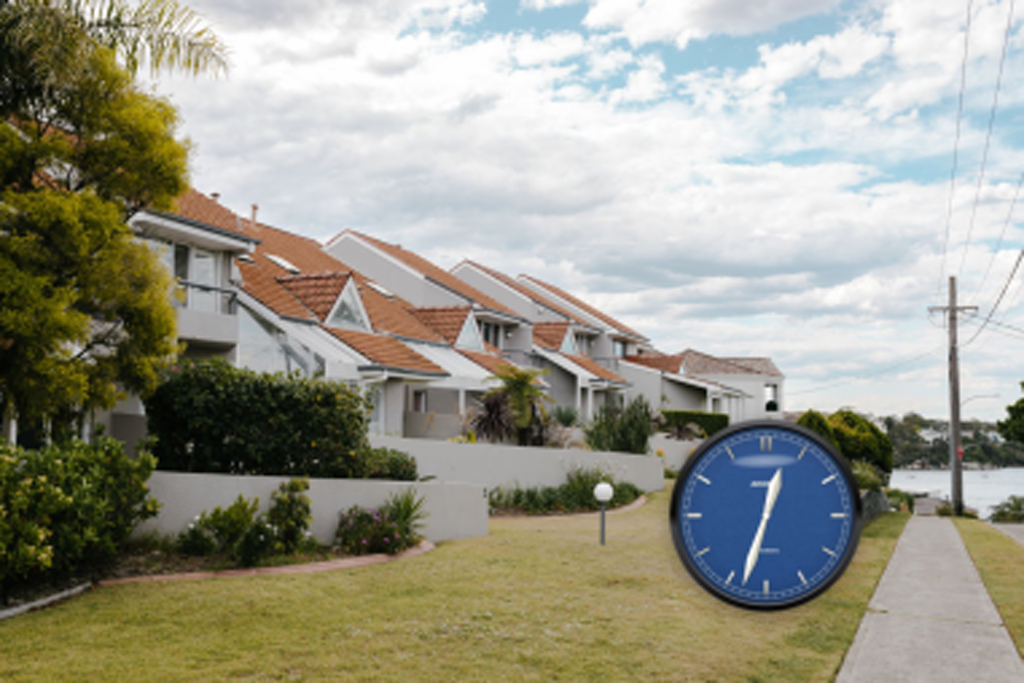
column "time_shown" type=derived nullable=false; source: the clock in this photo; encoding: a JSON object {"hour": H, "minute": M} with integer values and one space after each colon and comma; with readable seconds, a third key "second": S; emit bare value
{"hour": 12, "minute": 33}
